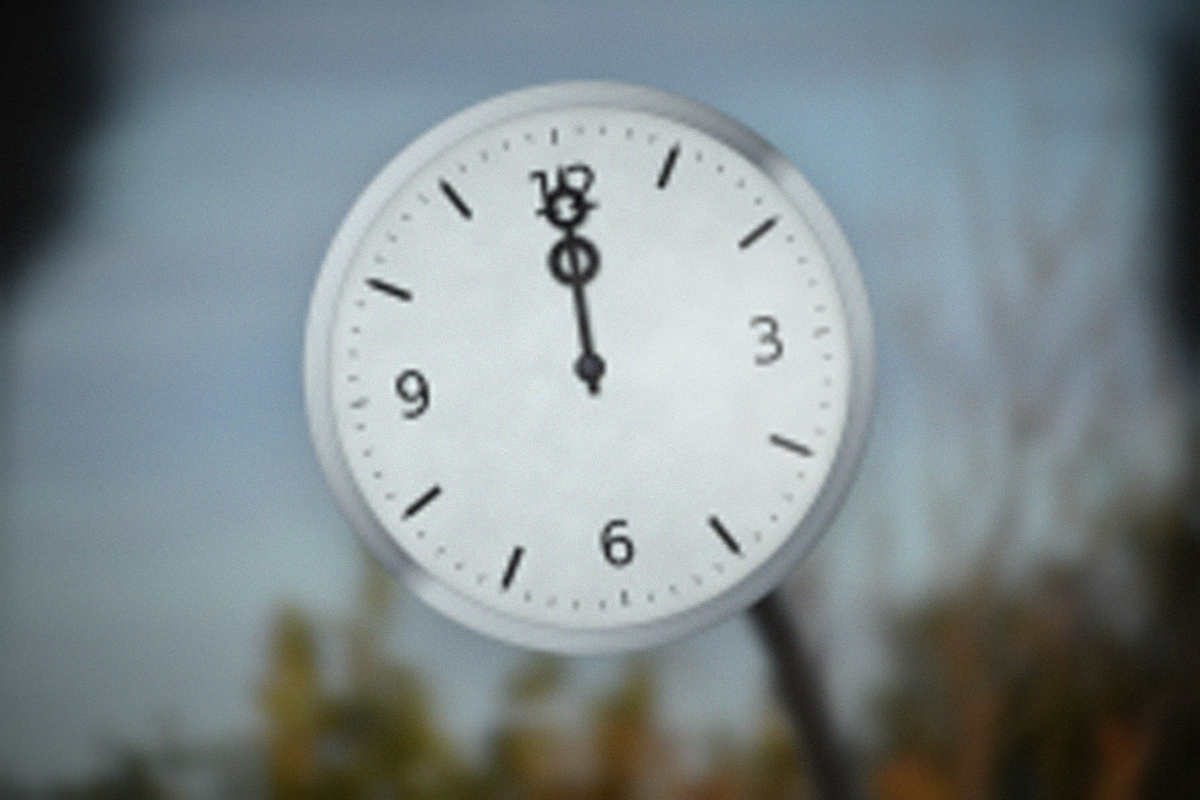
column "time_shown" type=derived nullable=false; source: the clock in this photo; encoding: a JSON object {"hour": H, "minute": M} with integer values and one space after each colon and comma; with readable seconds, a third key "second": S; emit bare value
{"hour": 12, "minute": 0}
